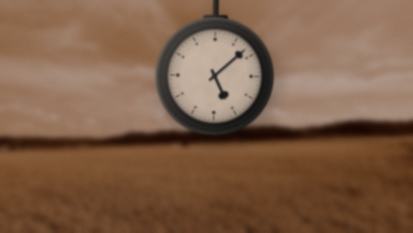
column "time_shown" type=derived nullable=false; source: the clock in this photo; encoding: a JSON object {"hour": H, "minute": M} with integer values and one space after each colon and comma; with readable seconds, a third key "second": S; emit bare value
{"hour": 5, "minute": 8}
